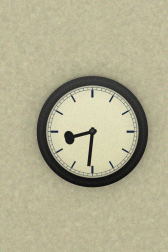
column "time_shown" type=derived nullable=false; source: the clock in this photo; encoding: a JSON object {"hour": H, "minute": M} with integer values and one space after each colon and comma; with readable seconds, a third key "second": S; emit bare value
{"hour": 8, "minute": 31}
